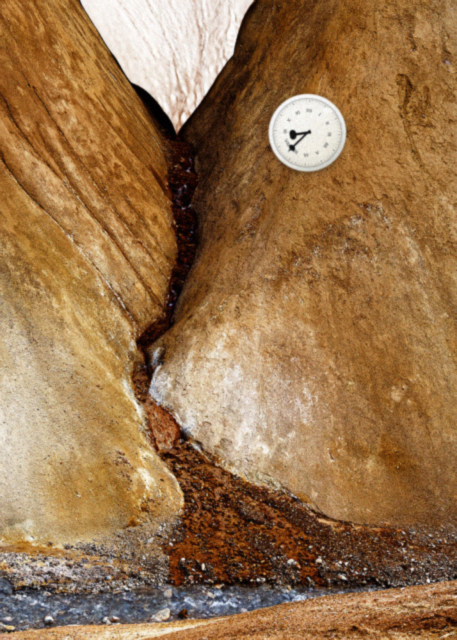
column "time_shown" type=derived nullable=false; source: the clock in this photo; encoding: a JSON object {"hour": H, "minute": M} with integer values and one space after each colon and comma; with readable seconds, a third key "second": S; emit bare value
{"hour": 8, "minute": 37}
